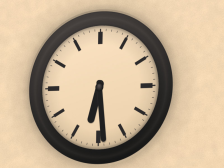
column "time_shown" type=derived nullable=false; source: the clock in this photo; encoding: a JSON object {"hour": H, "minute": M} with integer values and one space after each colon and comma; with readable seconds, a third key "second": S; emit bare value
{"hour": 6, "minute": 29}
